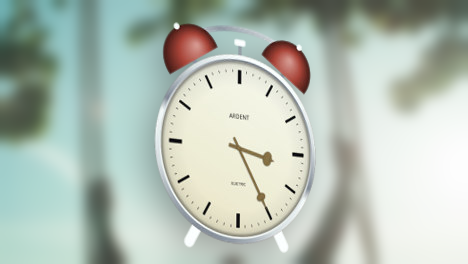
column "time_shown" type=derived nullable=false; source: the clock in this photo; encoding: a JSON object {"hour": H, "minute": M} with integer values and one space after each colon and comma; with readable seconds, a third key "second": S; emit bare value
{"hour": 3, "minute": 25}
